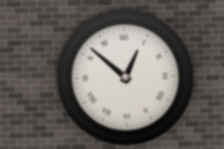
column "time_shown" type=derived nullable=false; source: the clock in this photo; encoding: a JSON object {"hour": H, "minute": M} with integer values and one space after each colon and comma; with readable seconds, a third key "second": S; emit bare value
{"hour": 12, "minute": 52}
